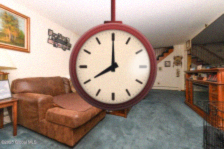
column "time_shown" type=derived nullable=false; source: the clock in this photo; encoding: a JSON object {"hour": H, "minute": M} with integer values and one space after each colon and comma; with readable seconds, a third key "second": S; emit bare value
{"hour": 8, "minute": 0}
